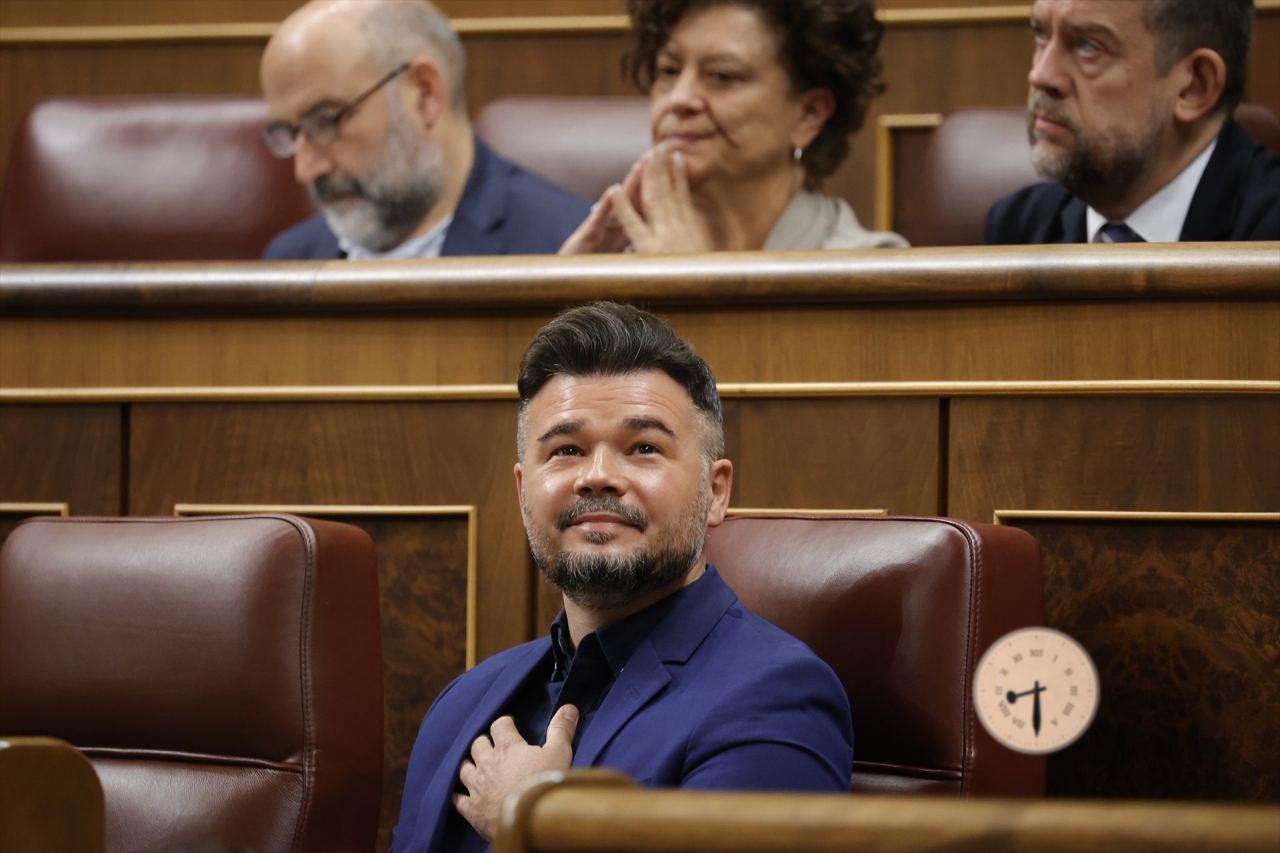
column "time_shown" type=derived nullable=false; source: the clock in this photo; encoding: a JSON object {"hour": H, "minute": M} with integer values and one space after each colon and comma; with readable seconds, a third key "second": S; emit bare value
{"hour": 8, "minute": 30}
